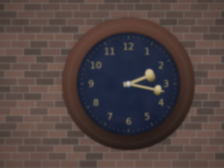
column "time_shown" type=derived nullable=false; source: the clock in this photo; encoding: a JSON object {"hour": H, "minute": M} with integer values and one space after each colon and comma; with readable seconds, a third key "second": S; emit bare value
{"hour": 2, "minute": 17}
